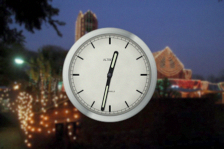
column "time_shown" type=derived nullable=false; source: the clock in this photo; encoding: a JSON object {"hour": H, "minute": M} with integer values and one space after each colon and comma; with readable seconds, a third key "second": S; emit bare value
{"hour": 12, "minute": 32}
